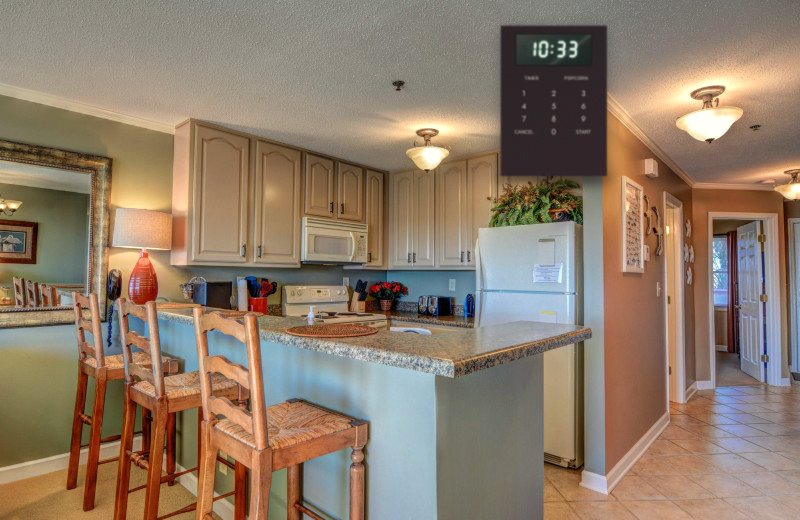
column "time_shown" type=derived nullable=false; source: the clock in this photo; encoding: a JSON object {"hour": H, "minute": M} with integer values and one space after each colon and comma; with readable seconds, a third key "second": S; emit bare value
{"hour": 10, "minute": 33}
